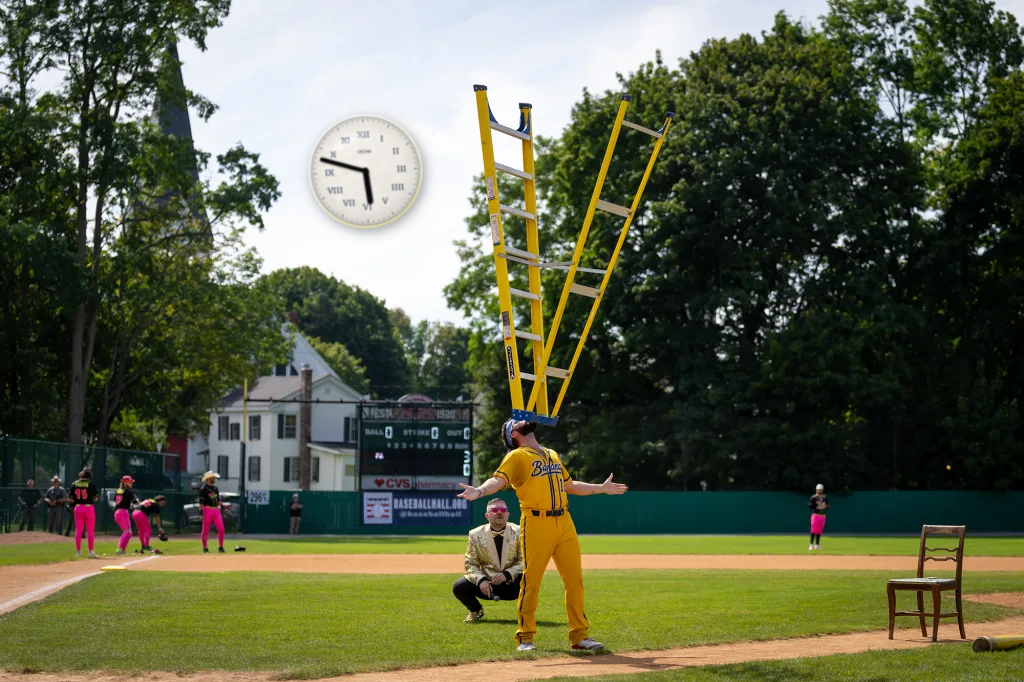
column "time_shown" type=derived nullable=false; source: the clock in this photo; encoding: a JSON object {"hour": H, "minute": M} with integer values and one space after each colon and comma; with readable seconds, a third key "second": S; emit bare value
{"hour": 5, "minute": 48}
